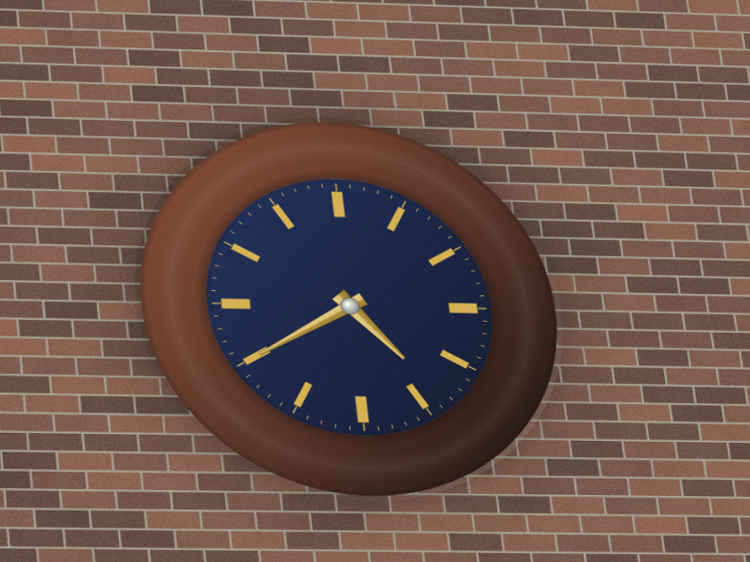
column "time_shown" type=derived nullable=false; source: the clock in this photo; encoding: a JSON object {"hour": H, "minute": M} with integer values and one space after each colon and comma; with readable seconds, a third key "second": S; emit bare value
{"hour": 4, "minute": 40}
